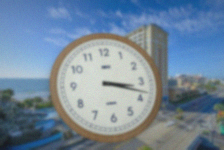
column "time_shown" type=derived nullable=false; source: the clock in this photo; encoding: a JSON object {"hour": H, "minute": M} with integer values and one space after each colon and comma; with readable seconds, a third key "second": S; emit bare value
{"hour": 3, "minute": 18}
